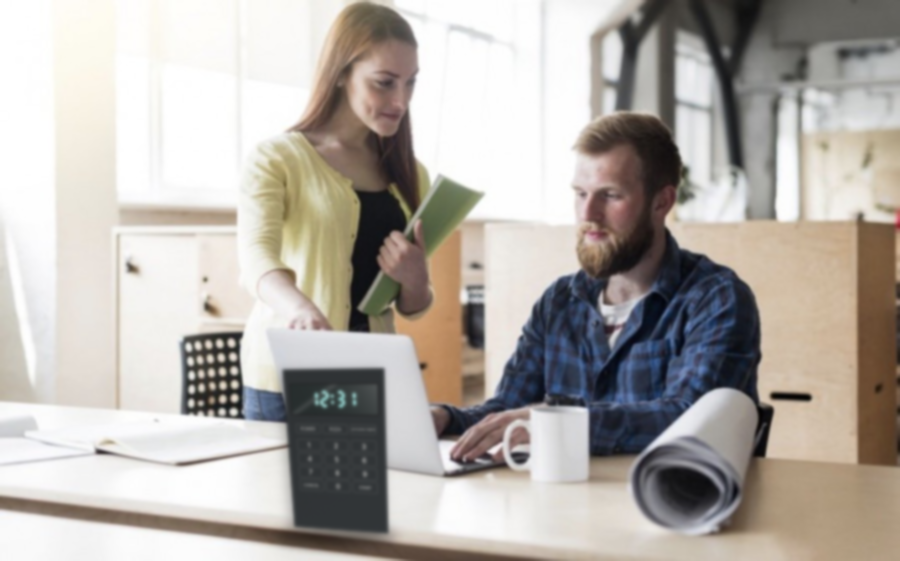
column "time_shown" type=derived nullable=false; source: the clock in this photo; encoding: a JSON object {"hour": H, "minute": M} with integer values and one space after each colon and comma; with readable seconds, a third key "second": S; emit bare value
{"hour": 12, "minute": 31}
